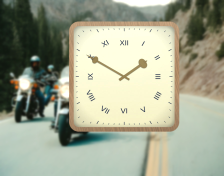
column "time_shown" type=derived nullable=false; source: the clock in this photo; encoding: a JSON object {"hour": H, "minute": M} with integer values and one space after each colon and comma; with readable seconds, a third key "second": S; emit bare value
{"hour": 1, "minute": 50}
